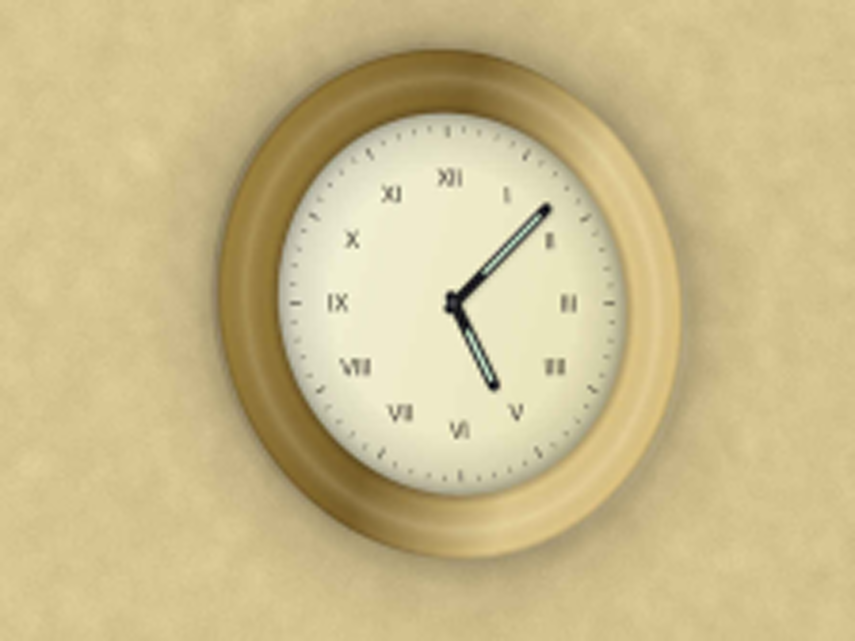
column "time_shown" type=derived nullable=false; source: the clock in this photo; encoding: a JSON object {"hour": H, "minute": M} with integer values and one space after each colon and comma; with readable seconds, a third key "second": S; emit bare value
{"hour": 5, "minute": 8}
